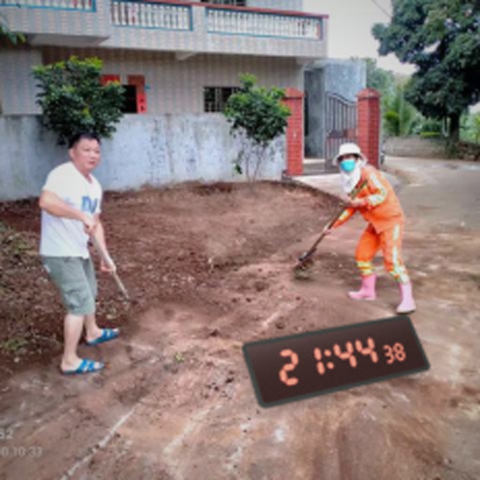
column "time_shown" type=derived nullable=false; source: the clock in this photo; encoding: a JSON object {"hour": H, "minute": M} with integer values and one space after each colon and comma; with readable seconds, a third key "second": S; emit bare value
{"hour": 21, "minute": 44, "second": 38}
